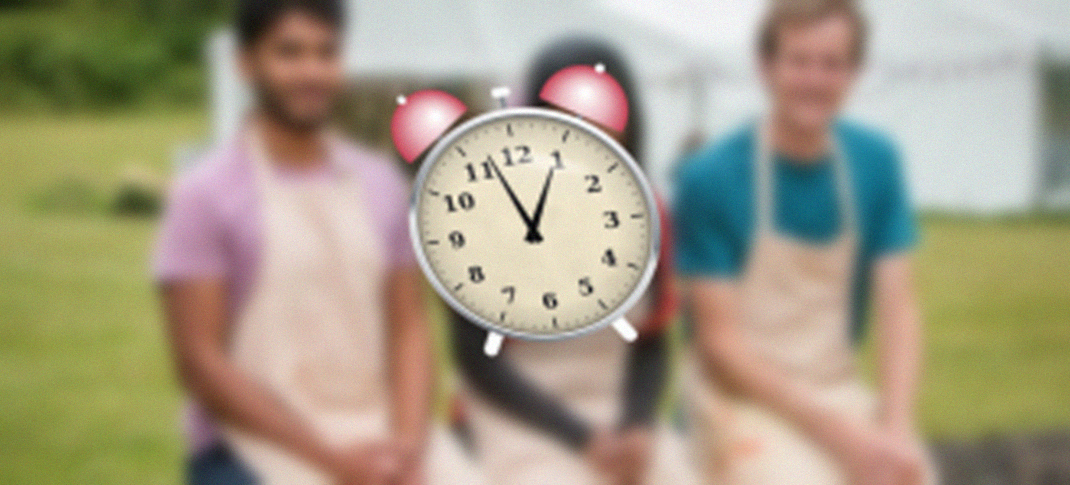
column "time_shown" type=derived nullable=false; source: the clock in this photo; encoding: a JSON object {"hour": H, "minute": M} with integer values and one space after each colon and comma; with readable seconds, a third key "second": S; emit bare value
{"hour": 12, "minute": 57}
